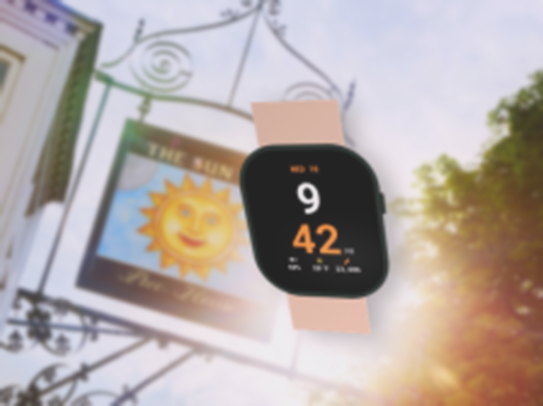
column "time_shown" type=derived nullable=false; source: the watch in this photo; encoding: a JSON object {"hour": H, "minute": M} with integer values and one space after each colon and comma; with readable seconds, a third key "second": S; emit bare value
{"hour": 9, "minute": 42}
